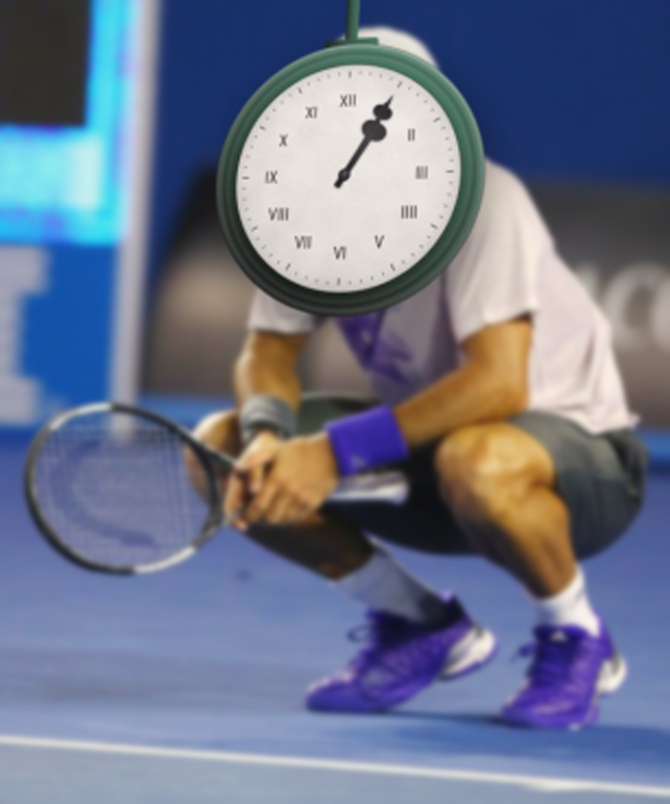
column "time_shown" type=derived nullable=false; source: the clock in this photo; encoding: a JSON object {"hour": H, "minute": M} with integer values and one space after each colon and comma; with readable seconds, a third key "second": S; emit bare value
{"hour": 1, "minute": 5}
